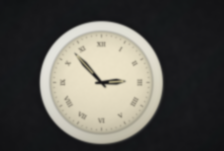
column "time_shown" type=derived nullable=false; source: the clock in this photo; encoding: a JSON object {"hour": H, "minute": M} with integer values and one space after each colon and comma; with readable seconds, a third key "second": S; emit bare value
{"hour": 2, "minute": 53}
